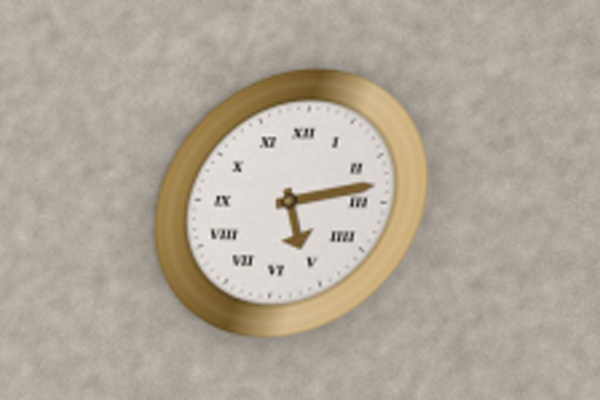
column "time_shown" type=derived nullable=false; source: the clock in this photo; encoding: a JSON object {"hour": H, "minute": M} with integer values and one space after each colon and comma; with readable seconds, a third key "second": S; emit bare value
{"hour": 5, "minute": 13}
